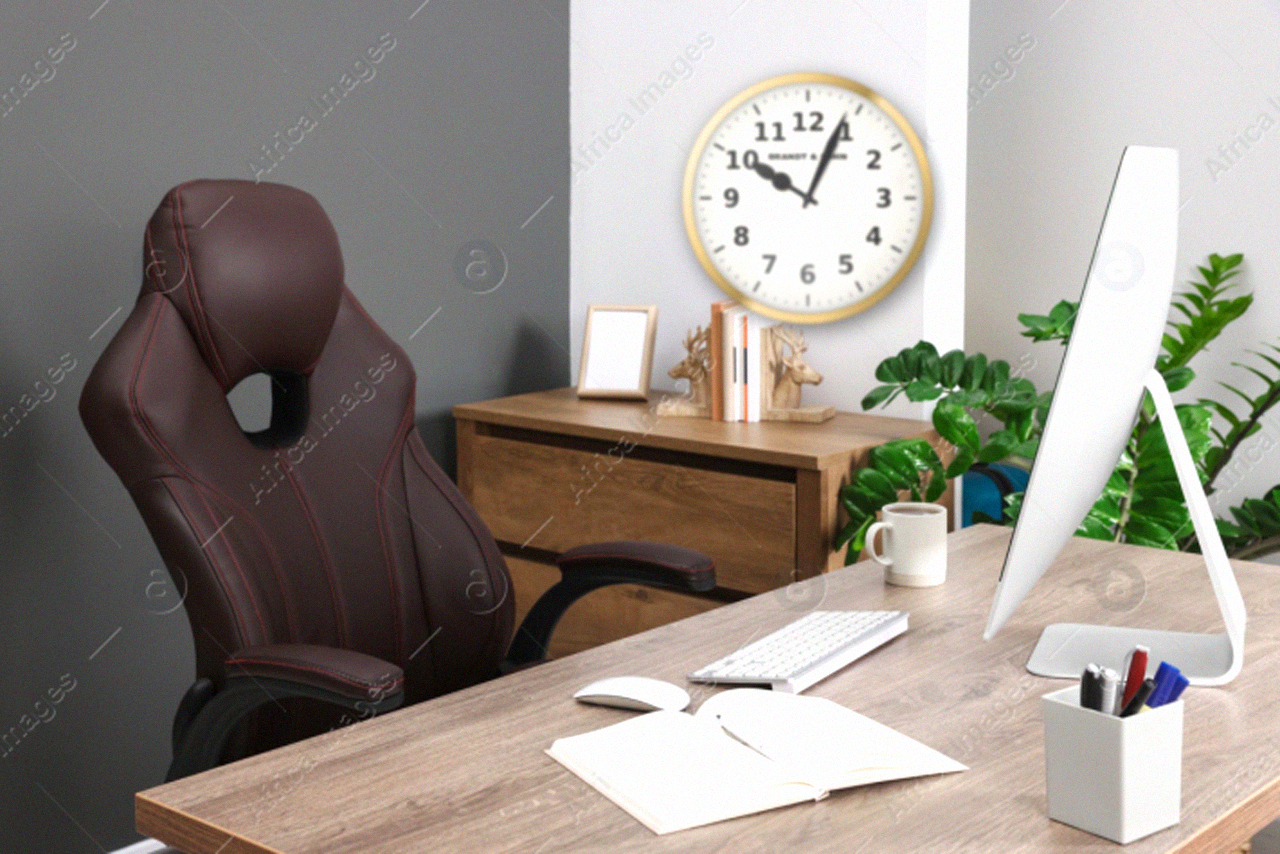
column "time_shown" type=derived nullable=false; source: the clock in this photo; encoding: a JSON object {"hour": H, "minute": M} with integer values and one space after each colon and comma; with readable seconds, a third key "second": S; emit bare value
{"hour": 10, "minute": 4}
